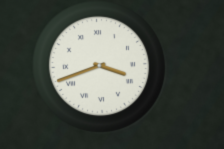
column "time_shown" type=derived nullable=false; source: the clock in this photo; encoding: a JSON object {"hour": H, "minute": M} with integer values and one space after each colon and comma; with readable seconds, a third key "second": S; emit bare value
{"hour": 3, "minute": 42}
